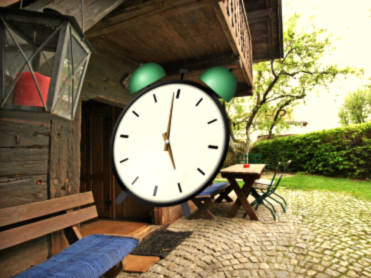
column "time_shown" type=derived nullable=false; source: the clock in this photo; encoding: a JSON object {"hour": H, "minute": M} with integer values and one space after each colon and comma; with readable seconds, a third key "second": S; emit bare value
{"hour": 4, "minute": 59}
